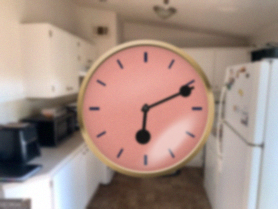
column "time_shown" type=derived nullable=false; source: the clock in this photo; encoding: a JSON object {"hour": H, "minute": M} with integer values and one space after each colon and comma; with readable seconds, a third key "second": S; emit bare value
{"hour": 6, "minute": 11}
